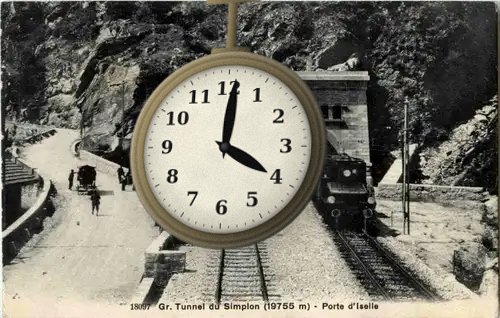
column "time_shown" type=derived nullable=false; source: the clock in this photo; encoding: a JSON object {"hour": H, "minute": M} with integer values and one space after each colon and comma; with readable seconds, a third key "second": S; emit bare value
{"hour": 4, "minute": 1}
